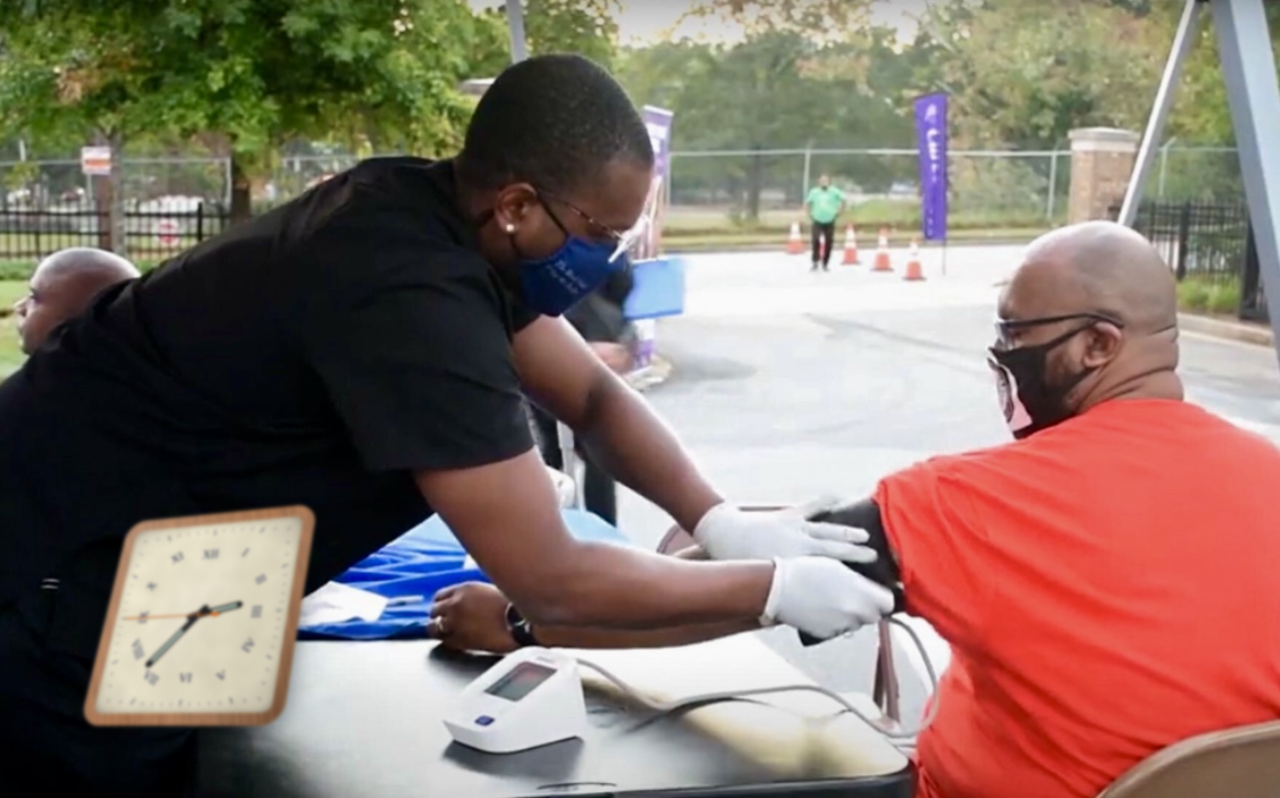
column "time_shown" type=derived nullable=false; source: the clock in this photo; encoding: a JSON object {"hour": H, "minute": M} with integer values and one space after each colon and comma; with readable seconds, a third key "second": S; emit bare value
{"hour": 2, "minute": 36, "second": 45}
